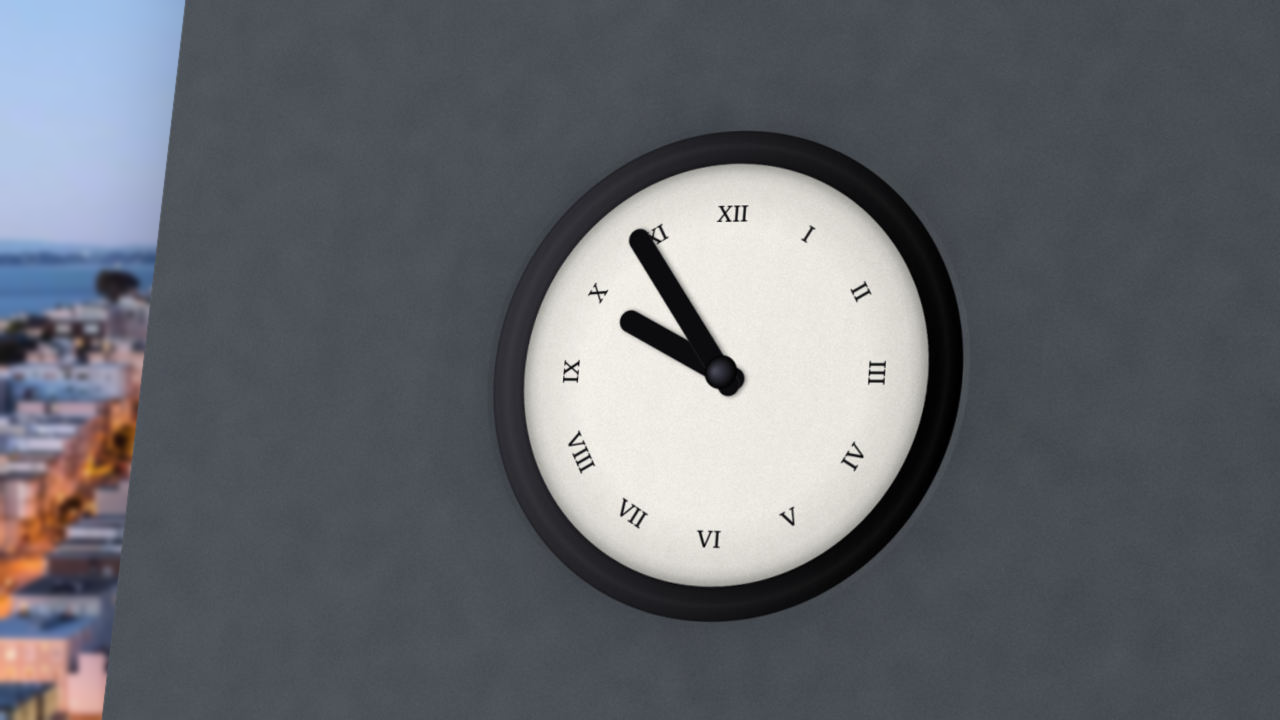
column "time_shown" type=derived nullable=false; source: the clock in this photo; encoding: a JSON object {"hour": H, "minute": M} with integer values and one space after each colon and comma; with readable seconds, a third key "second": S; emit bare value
{"hour": 9, "minute": 54}
